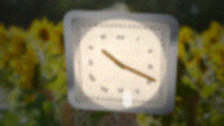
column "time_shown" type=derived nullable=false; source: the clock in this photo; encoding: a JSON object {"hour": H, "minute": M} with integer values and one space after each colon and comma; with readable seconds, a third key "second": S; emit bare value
{"hour": 10, "minute": 19}
